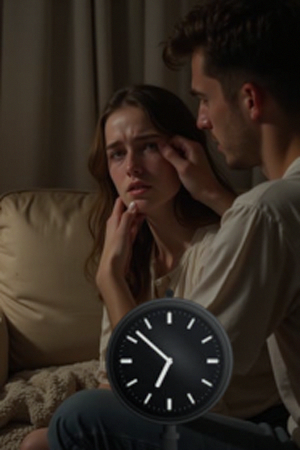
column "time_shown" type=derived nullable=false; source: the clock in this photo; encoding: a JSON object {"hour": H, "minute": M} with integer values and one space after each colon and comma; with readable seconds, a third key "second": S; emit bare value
{"hour": 6, "minute": 52}
